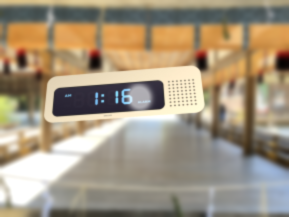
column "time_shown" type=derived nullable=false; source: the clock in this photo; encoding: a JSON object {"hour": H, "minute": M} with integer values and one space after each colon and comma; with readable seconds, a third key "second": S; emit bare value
{"hour": 1, "minute": 16}
